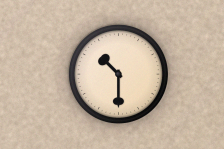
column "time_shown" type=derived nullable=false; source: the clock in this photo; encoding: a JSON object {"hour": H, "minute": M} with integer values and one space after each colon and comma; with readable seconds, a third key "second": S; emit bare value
{"hour": 10, "minute": 30}
